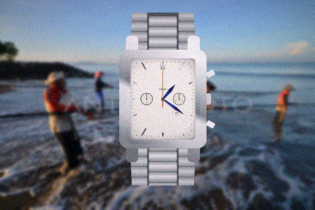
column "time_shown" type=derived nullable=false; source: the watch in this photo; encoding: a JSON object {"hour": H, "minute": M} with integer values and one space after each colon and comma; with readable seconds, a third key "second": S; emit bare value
{"hour": 1, "minute": 21}
